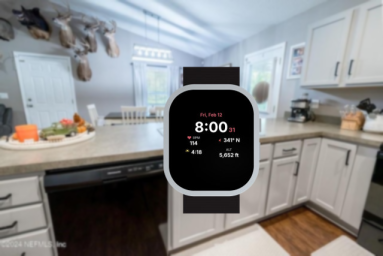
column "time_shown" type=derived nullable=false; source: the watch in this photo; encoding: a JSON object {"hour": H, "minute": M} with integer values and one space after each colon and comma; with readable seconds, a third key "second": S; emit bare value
{"hour": 8, "minute": 0}
